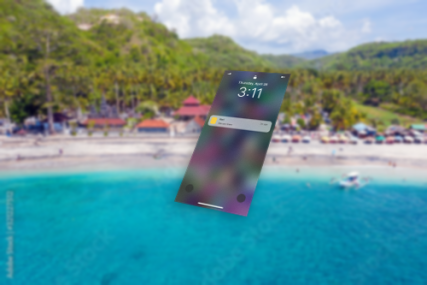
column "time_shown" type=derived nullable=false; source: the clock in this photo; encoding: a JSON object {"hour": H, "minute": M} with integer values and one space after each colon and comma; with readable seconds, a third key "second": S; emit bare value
{"hour": 3, "minute": 11}
